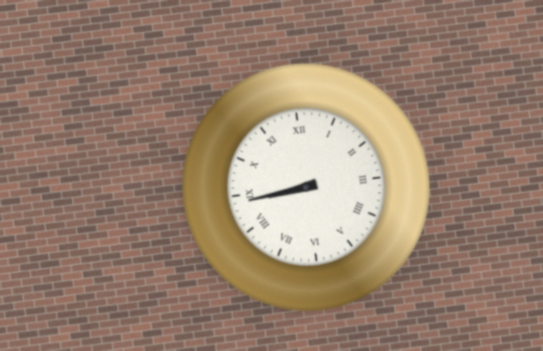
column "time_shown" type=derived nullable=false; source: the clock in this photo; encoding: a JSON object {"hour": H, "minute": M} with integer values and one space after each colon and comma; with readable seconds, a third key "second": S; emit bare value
{"hour": 8, "minute": 44}
